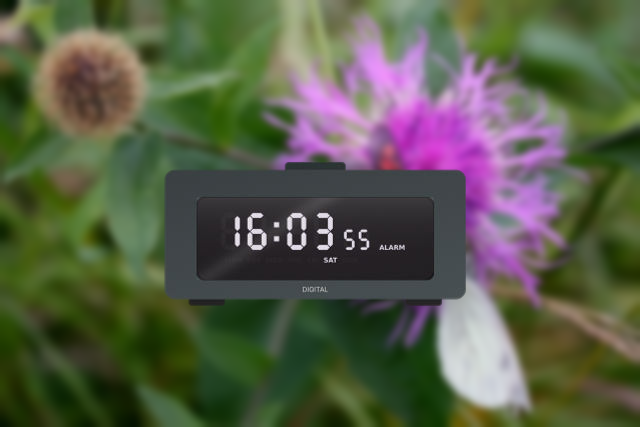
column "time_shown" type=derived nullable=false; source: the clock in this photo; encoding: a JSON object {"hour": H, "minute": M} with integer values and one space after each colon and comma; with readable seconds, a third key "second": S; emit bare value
{"hour": 16, "minute": 3, "second": 55}
